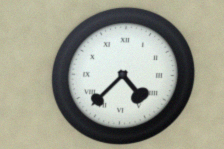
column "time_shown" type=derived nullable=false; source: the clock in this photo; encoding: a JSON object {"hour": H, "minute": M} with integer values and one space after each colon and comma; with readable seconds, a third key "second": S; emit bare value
{"hour": 4, "minute": 37}
